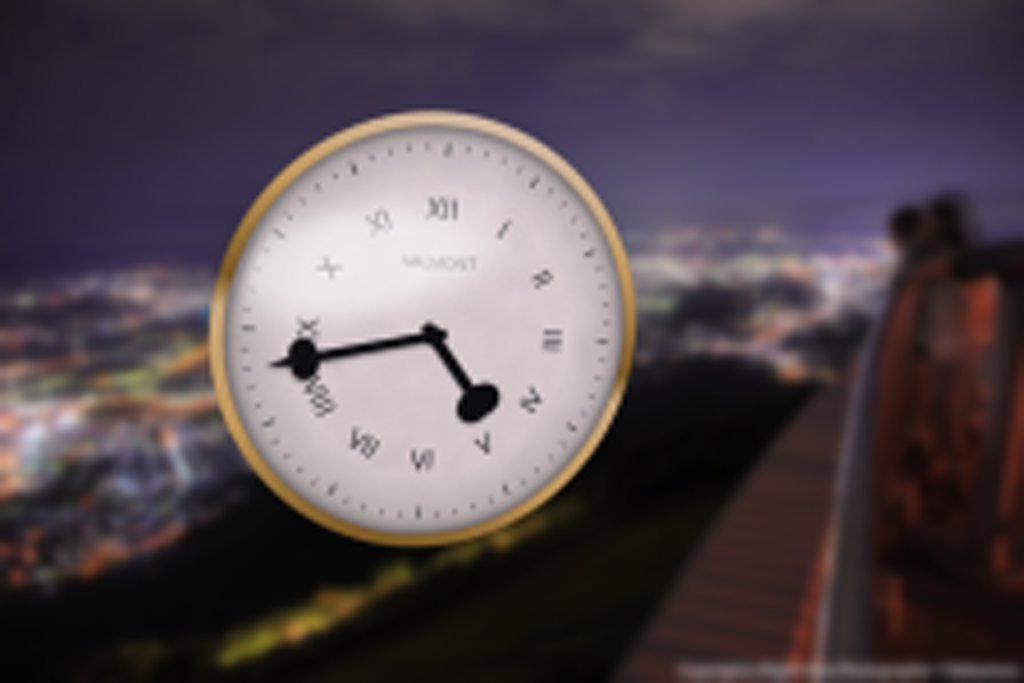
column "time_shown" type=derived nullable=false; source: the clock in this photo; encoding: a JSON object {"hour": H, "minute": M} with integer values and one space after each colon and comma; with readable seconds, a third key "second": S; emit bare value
{"hour": 4, "minute": 43}
